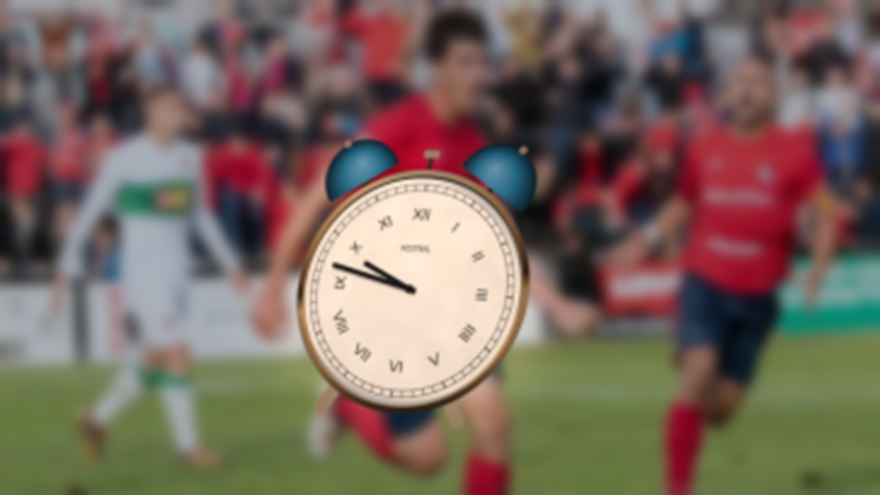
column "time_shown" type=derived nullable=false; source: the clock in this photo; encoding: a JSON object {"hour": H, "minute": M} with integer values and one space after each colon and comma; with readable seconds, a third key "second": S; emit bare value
{"hour": 9, "minute": 47}
